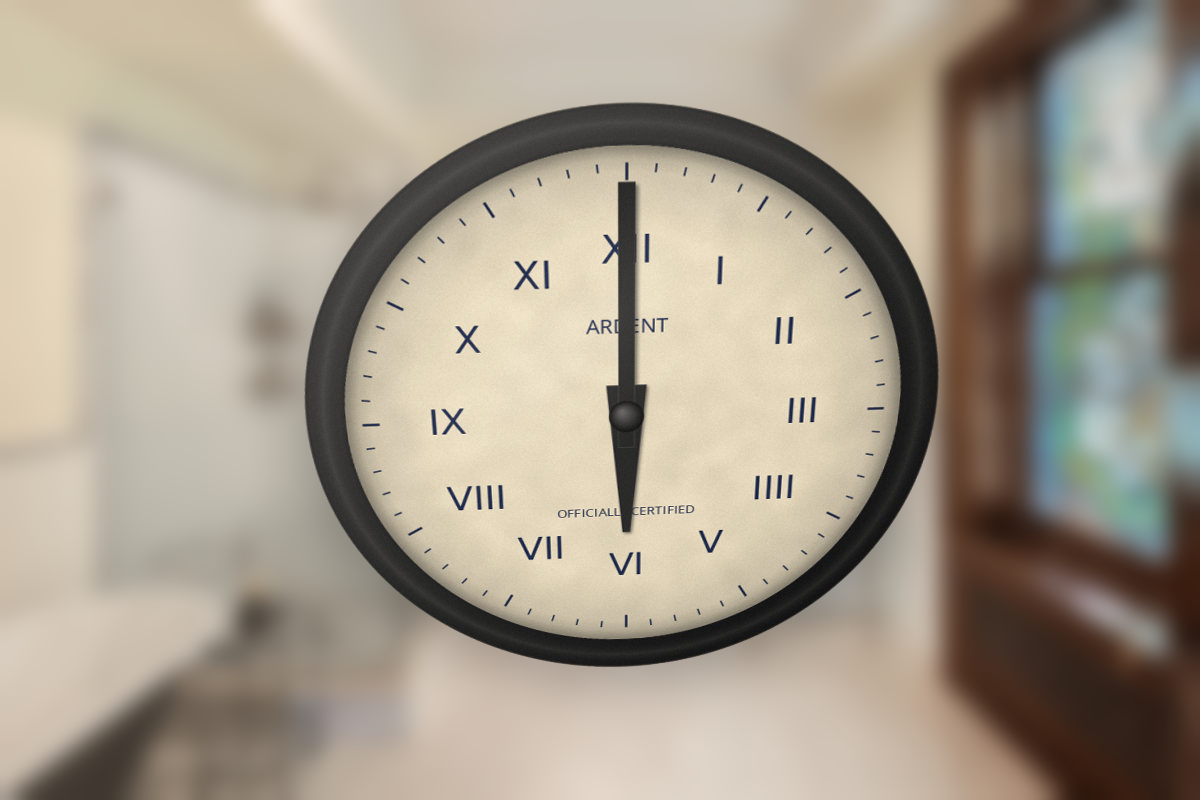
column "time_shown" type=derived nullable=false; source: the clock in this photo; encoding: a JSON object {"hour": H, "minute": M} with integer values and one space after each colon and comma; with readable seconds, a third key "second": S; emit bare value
{"hour": 6, "minute": 0}
